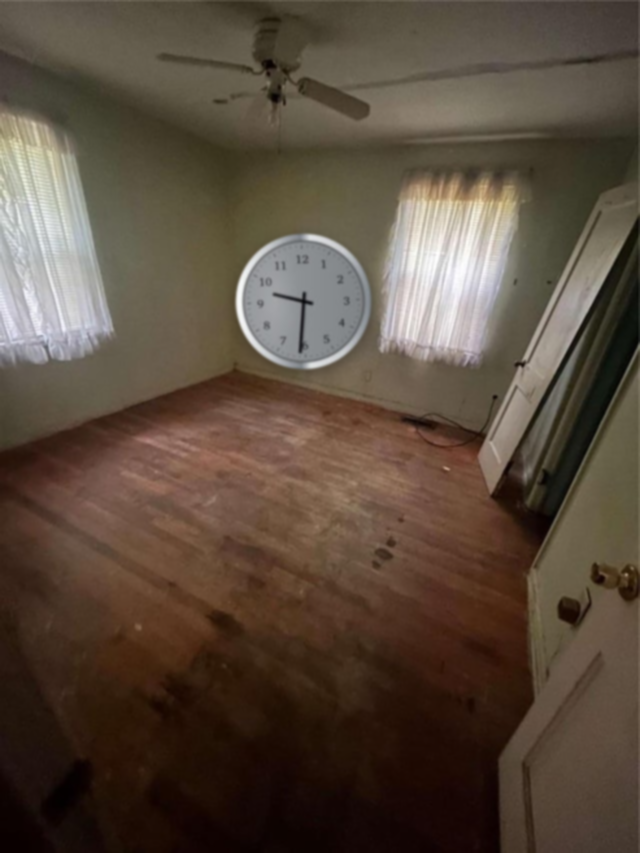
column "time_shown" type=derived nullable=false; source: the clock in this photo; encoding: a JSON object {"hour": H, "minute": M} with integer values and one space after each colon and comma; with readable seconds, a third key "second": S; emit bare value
{"hour": 9, "minute": 31}
